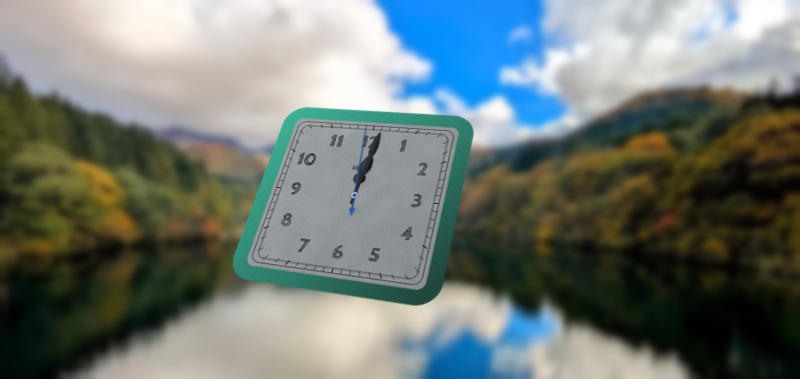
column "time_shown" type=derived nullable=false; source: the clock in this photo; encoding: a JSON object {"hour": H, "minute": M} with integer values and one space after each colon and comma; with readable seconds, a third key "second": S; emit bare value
{"hour": 12, "minute": 0, "second": 59}
